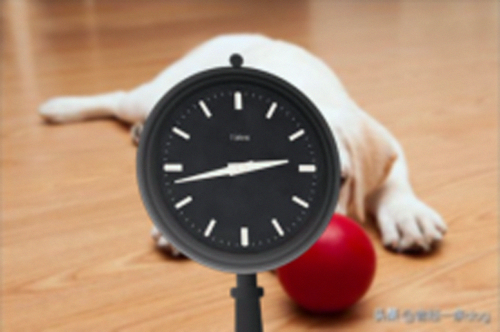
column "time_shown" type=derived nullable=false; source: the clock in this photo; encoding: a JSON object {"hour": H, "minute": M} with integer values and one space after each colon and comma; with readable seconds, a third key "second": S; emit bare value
{"hour": 2, "minute": 43}
